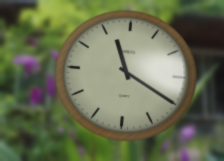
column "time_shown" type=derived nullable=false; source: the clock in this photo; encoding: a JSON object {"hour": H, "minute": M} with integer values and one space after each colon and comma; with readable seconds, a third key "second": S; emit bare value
{"hour": 11, "minute": 20}
